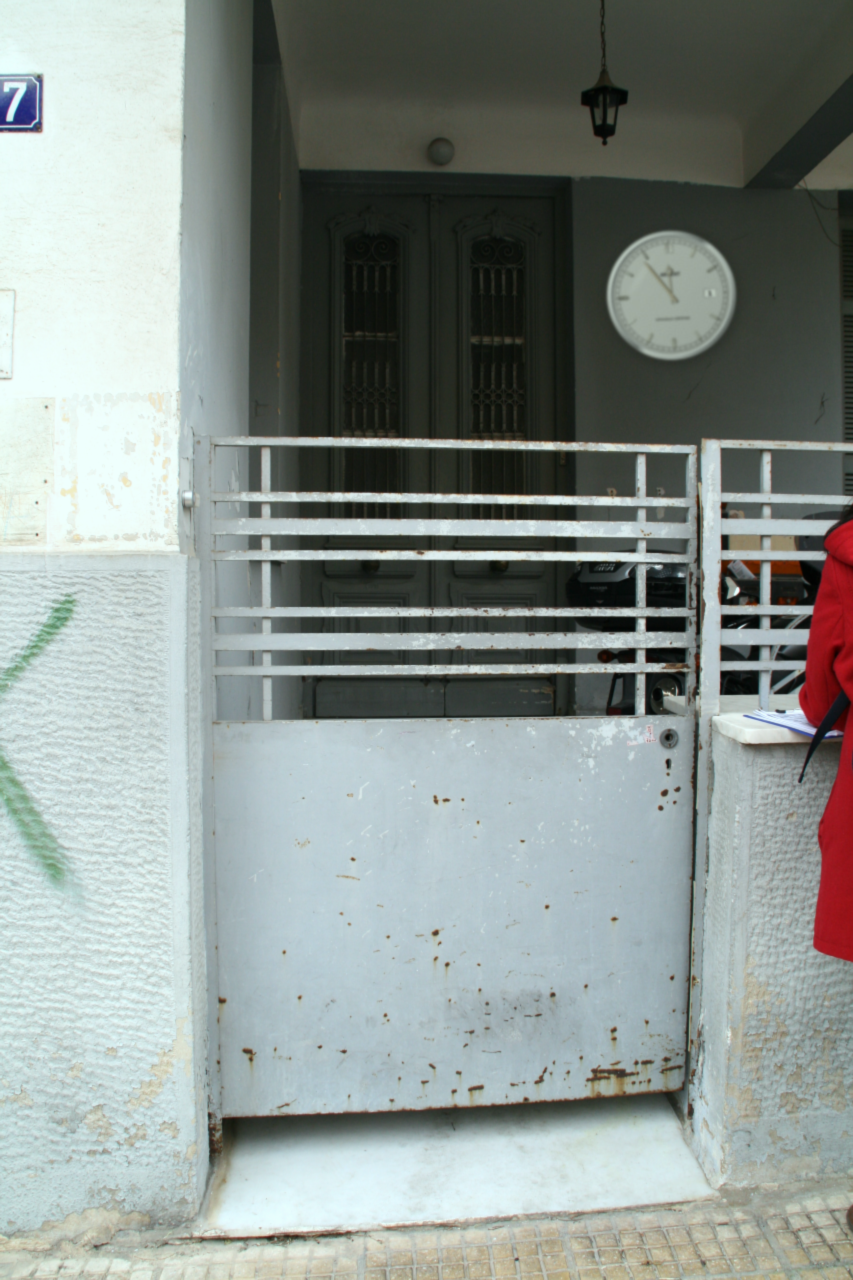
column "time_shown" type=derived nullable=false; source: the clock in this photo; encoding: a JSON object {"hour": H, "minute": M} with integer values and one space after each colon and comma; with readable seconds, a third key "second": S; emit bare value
{"hour": 11, "minute": 54}
